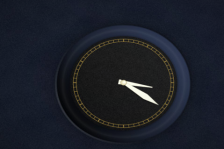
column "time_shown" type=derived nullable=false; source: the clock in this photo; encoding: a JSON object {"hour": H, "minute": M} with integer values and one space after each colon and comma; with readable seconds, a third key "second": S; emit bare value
{"hour": 3, "minute": 21}
